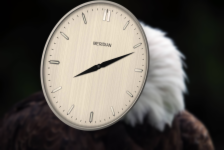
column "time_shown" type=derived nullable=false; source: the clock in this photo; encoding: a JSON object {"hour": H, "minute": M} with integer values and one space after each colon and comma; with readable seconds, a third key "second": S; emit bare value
{"hour": 8, "minute": 11}
